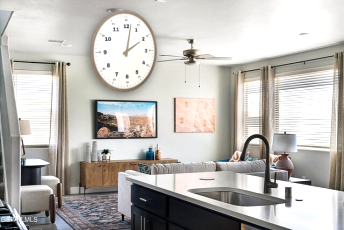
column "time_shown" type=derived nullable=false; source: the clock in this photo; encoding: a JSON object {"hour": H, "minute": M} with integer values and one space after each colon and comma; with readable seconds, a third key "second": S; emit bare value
{"hour": 2, "minute": 2}
